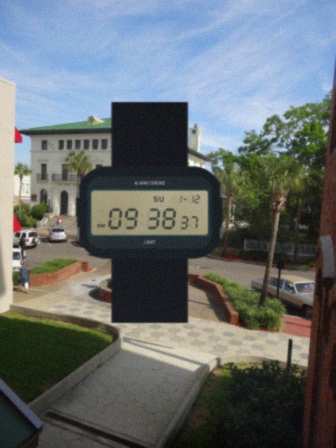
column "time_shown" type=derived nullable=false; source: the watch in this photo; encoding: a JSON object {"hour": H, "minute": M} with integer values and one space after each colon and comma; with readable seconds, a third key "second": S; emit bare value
{"hour": 9, "minute": 38, "second": 37}
